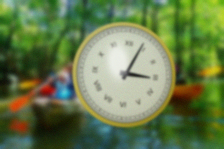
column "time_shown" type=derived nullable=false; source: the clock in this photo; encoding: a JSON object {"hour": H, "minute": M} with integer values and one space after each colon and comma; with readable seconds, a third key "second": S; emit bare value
{"hour": 3, "minute": 4}
